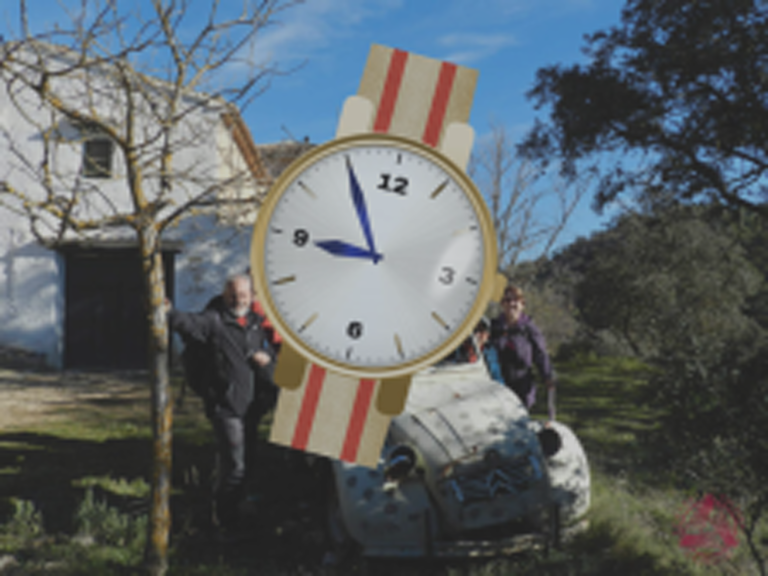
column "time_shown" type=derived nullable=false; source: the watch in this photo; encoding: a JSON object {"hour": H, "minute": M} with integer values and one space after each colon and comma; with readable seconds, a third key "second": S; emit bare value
{"hour": 8, "minute": 55}
